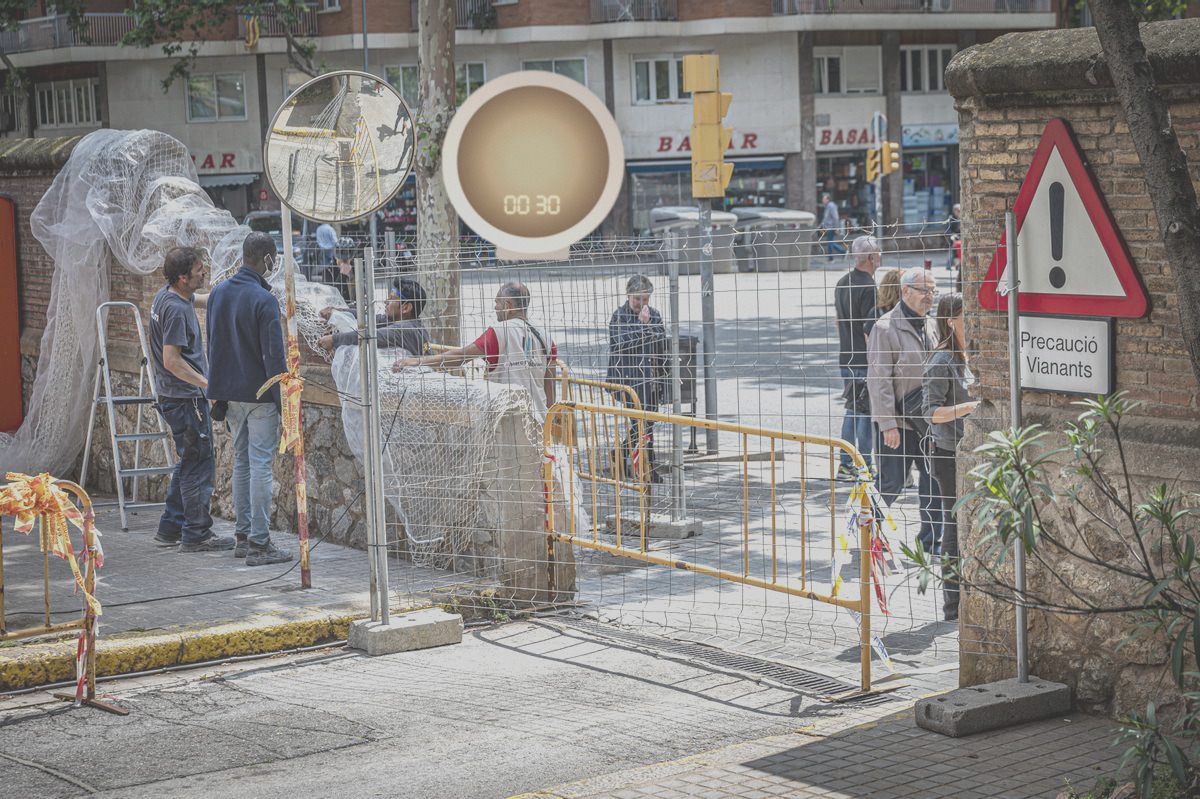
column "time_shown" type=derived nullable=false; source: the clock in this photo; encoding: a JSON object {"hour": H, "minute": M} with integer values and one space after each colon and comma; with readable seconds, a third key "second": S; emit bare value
{"hour": 0, "minute": 30}
